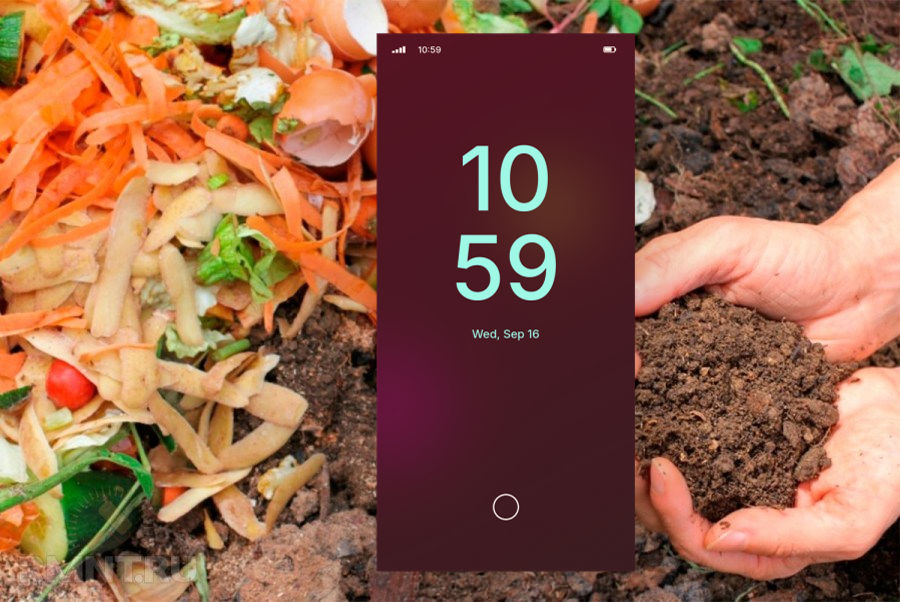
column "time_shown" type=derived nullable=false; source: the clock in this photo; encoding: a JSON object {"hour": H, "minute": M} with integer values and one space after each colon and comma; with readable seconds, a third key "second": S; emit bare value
{"hour": 10, "minute": 59}
